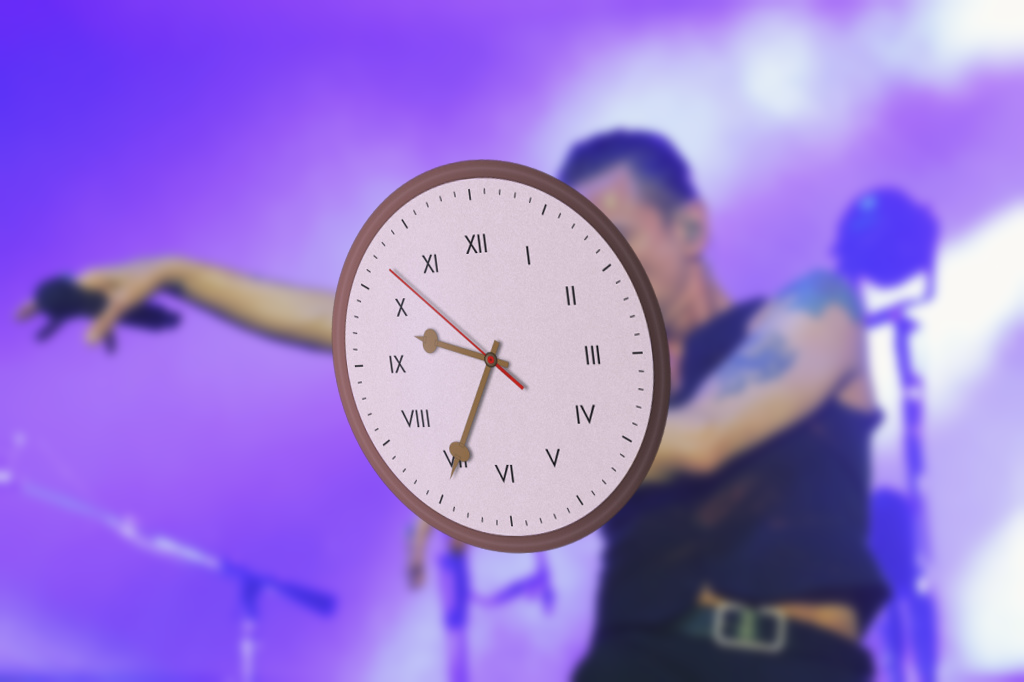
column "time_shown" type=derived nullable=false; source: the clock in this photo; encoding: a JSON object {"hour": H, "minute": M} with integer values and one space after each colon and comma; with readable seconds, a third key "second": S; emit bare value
{"hour": 9, "minute": 34, "second": 52}
